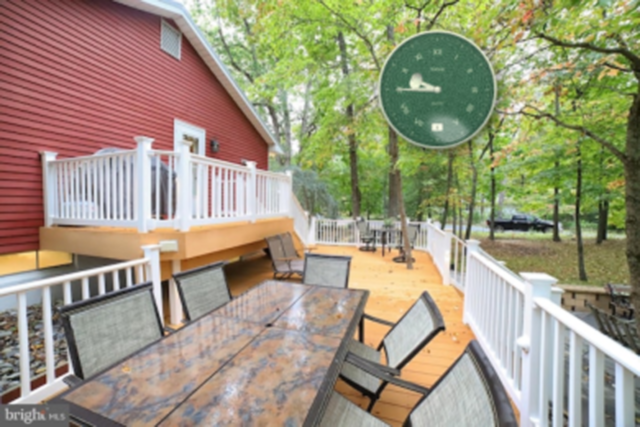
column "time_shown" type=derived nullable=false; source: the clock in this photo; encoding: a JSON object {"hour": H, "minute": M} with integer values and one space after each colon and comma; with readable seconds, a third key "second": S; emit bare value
{"hour": 9, "minute": 45}
